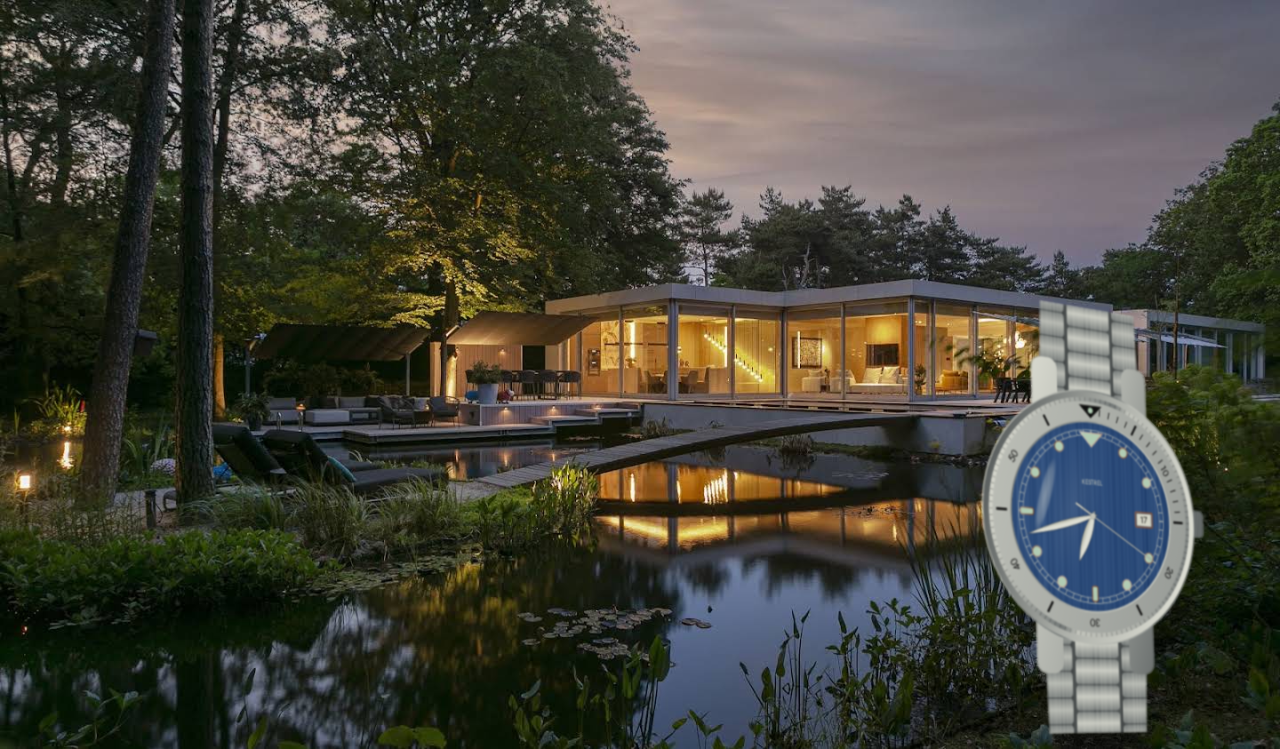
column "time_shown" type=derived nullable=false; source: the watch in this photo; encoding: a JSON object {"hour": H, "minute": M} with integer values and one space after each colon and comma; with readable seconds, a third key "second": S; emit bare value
{"hour": 6, "minute": 42, "second": 20}
